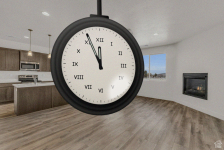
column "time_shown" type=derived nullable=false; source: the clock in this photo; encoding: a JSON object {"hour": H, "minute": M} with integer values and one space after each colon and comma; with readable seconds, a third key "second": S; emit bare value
{"hour": 11, "minute": 56}
